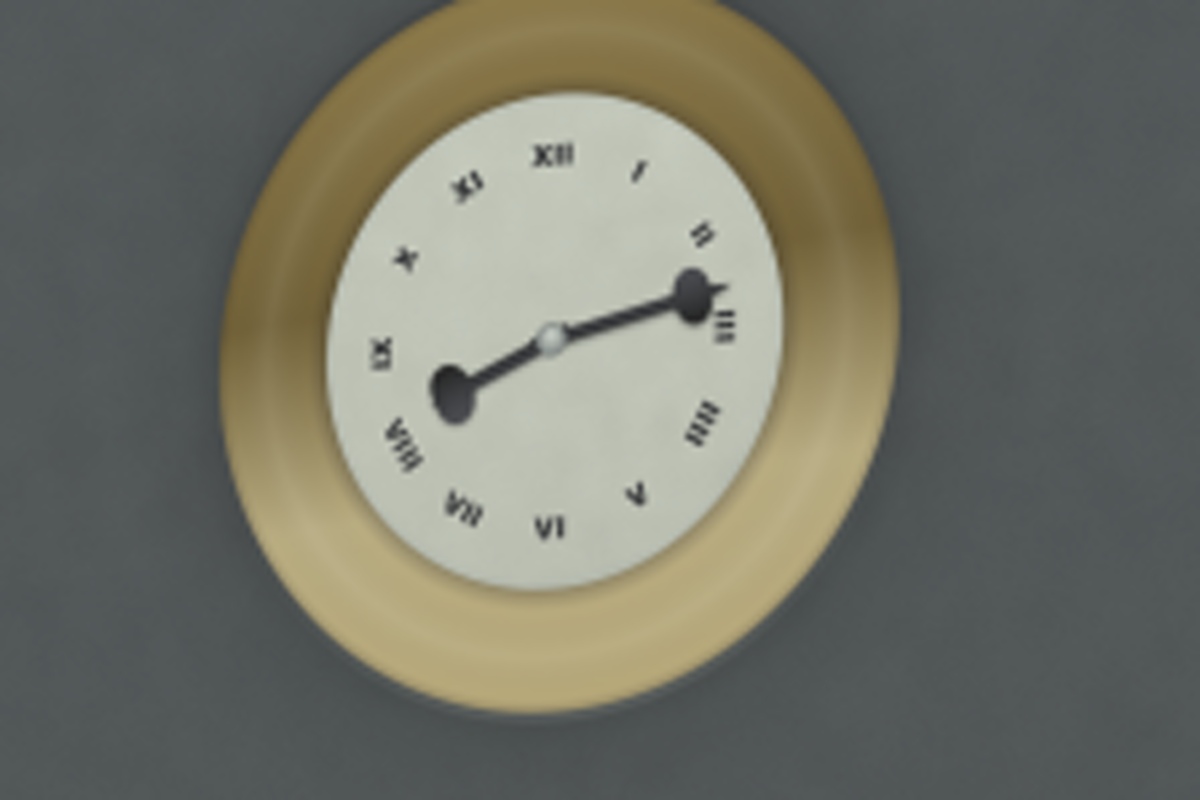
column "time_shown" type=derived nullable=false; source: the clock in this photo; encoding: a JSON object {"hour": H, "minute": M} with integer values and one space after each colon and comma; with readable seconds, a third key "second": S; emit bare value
{"hour": 8, "minute": 13}
